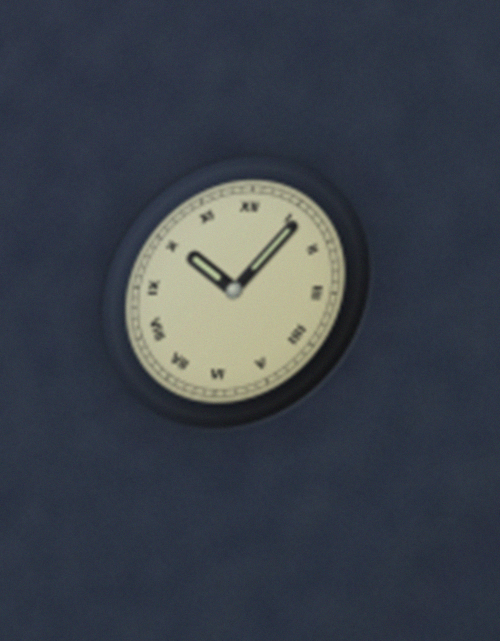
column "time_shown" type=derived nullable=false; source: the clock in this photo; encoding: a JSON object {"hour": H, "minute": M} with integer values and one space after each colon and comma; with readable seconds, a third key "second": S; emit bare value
{"hour": 10, "minute": 6}
